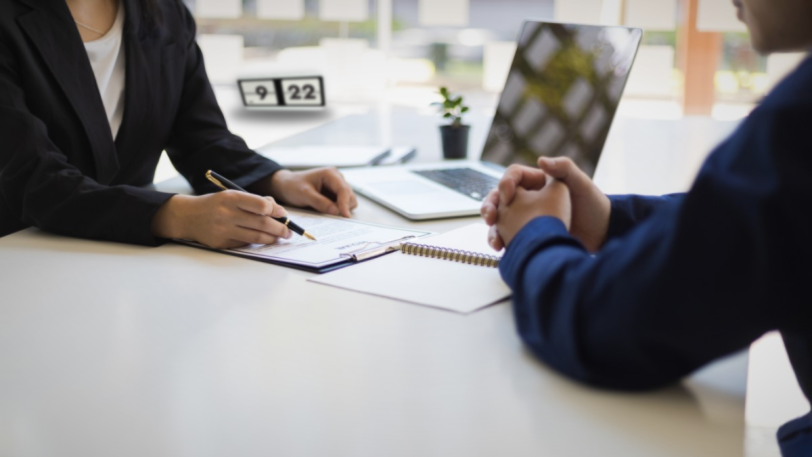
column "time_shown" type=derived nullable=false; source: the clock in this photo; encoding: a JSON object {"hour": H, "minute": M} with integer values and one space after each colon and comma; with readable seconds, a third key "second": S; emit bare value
{"hour": 9, "minute": 22}
